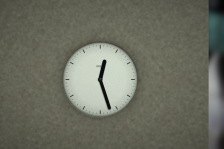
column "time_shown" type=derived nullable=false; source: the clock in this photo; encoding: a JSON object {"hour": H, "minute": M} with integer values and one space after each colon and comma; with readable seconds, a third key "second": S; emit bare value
{"hour": 12, "minute": 27}
